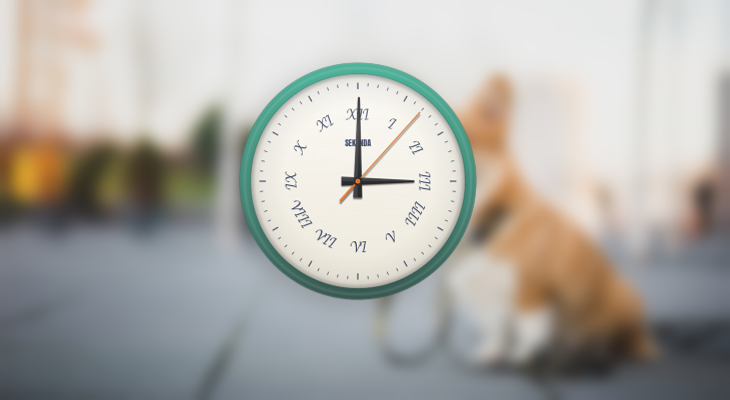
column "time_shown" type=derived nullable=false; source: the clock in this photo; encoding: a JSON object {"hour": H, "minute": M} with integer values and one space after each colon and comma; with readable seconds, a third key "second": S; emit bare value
{"hour": 3, "minute": 0, "second": 7}
